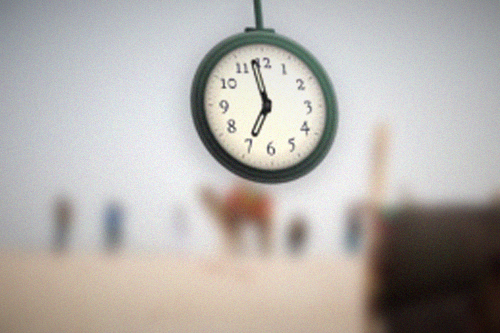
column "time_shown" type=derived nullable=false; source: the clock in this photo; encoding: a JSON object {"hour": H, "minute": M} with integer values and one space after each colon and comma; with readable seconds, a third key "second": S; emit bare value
{"hour": 6, "minute": 58}
